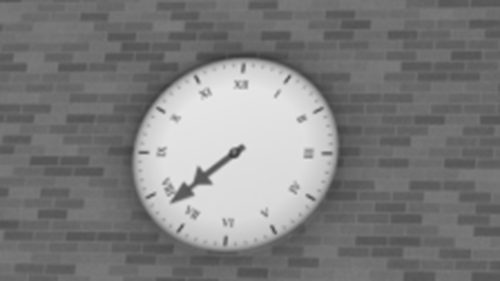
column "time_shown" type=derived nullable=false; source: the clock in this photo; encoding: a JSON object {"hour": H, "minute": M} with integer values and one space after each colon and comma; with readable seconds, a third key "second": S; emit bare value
{"hour": 7, "minute": 38}
